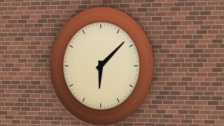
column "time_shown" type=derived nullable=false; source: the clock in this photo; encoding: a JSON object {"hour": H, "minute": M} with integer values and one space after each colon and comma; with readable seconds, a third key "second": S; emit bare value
{"hour": 6, "minute": 8}
